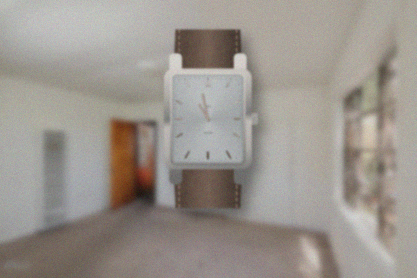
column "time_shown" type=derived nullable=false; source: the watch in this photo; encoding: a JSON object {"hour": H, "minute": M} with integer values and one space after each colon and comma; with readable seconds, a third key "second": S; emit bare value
{"hour": 10, "minute": 58}
